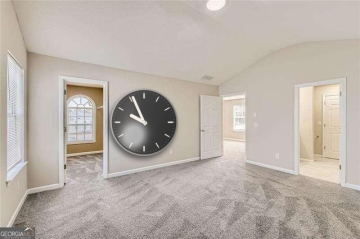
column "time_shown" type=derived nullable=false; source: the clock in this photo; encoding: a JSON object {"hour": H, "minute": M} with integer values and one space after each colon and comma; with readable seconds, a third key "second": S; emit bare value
{"hour": 9, "minute": 56}
